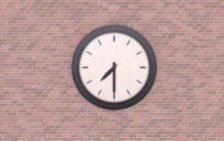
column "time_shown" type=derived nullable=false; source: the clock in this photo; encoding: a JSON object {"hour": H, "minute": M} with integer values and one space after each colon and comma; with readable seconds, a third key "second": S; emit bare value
{"hour": 7, "minute": 30}
